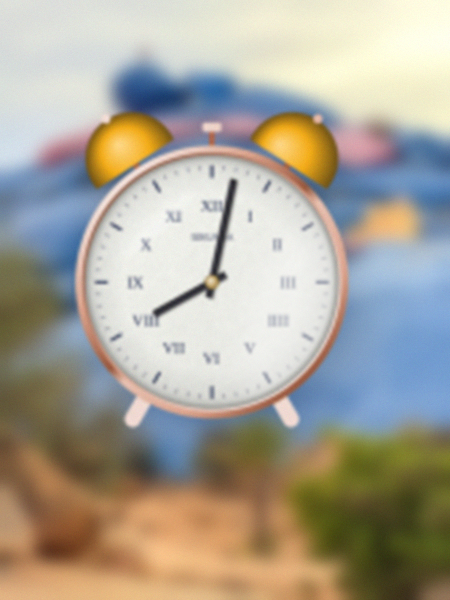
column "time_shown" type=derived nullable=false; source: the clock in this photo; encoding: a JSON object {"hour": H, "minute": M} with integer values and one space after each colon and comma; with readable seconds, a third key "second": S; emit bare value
{"hour": 8, "minute": 2}
